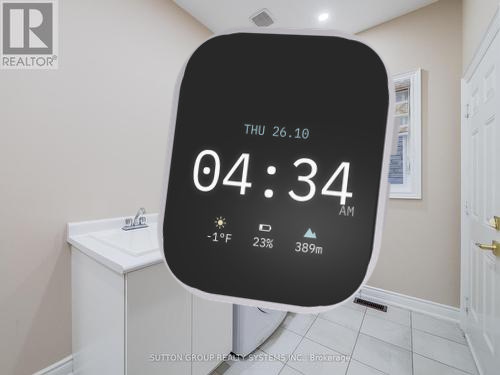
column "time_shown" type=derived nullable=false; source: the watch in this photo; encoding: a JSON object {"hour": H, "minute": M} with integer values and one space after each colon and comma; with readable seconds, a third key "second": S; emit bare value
{"hour": 4, "minute": 34}
